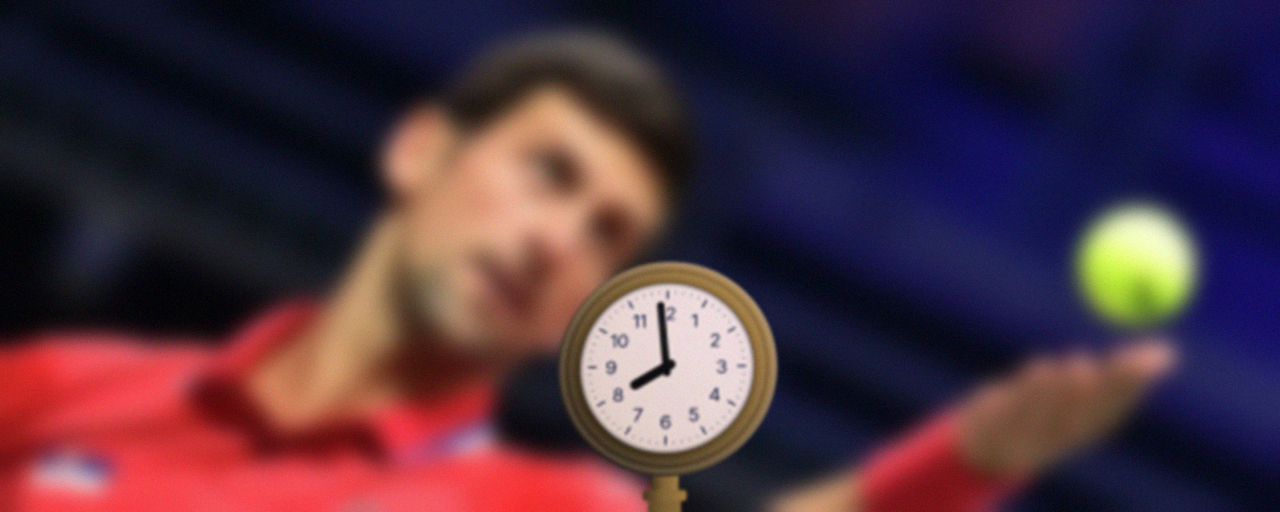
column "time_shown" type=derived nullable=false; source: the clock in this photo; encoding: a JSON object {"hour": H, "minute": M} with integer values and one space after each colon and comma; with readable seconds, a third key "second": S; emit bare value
{"hour": 7, "minute": 59}
